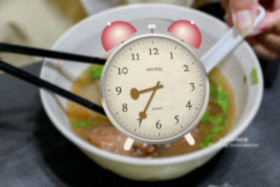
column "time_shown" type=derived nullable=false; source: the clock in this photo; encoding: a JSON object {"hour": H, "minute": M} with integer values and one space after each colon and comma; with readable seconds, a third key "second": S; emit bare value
{"hour": 8, "minute": 35}
